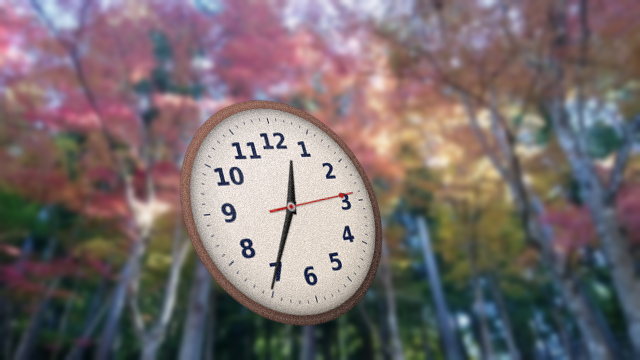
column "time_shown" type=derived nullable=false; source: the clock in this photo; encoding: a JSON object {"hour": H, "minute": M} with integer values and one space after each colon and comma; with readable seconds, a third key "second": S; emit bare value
{"hour": 12, "minute": 35, "second": 14}
